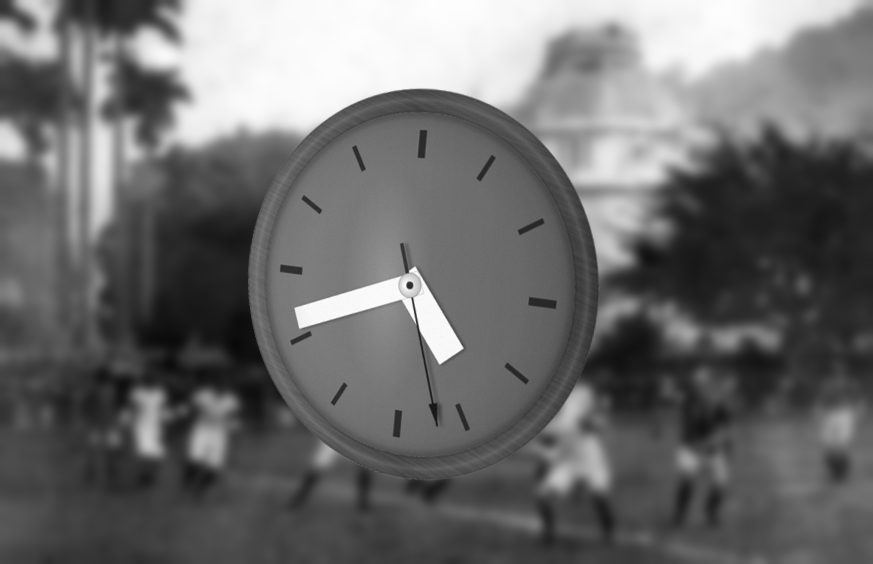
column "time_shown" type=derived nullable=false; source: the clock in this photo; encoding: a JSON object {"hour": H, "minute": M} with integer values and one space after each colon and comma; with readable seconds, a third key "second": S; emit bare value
{"hour": 4, "minute": 41, "second": 27}
